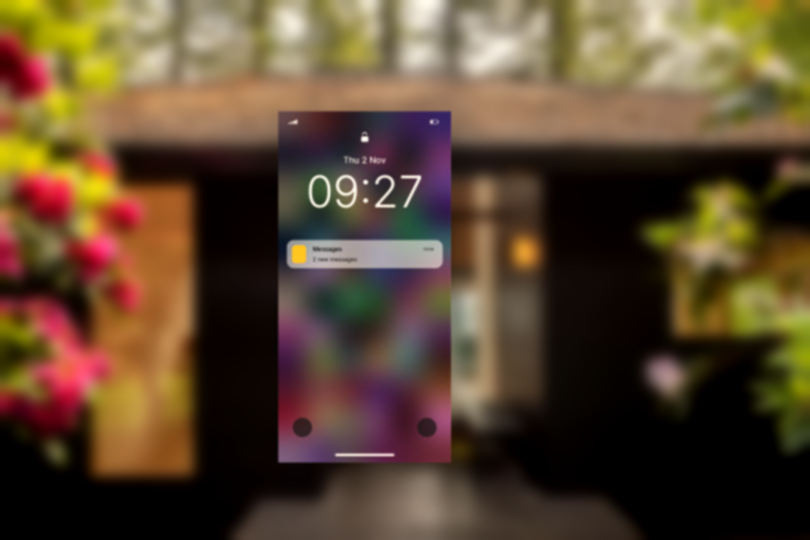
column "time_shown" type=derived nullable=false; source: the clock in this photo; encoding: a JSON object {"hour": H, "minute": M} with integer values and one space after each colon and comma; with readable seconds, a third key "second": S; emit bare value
{"hour": 9, "minute": 27}
